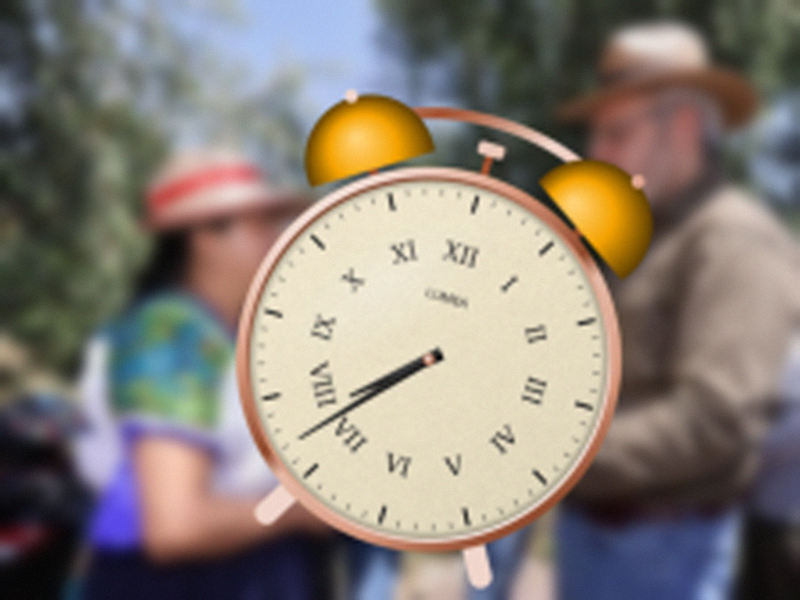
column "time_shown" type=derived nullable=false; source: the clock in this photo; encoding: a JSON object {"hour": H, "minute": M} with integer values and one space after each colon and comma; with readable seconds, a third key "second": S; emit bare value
{"hour": 7, "minute": 37}
